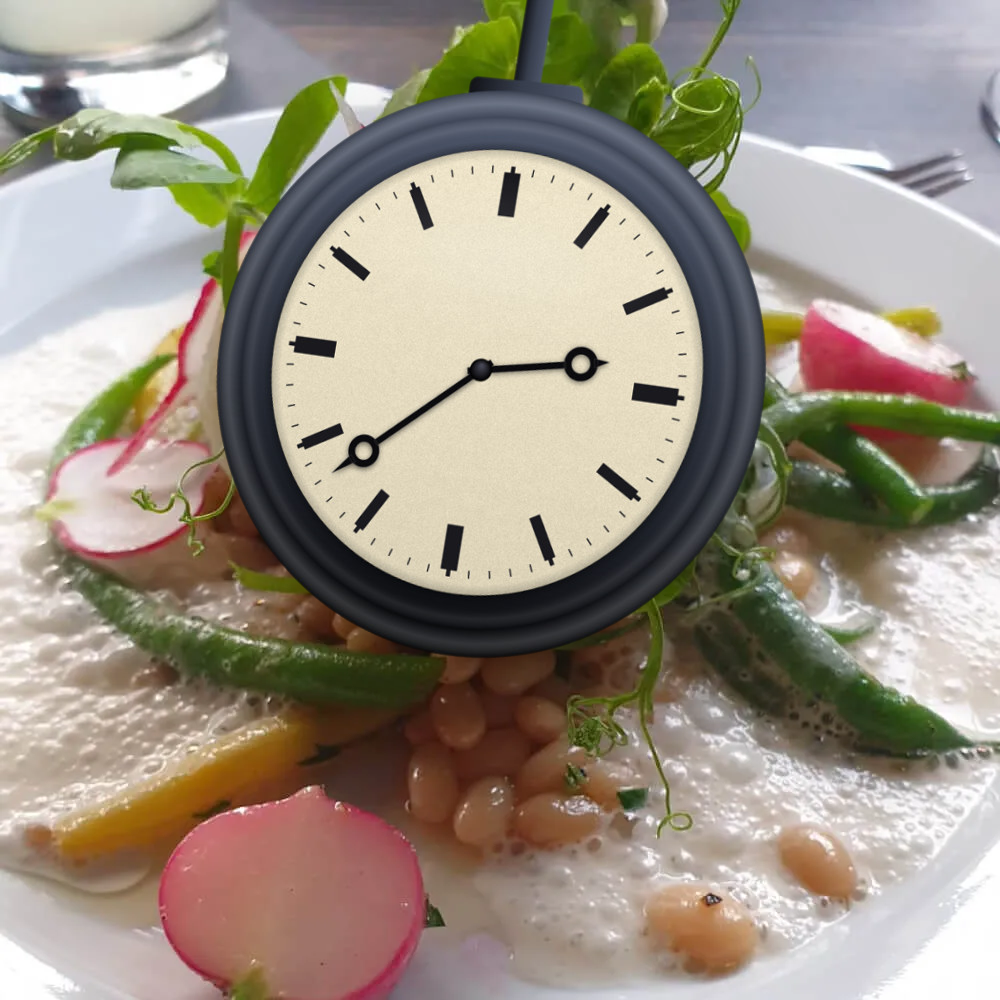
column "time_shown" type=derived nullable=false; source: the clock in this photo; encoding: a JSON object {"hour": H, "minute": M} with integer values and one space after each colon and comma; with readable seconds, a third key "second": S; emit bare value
{"hour": 2, "minute": 38}
